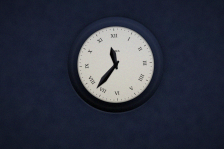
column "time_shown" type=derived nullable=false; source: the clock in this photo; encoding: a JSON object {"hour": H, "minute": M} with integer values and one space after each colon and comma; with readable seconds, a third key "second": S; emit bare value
{"hour": 11, "minute": 37}
